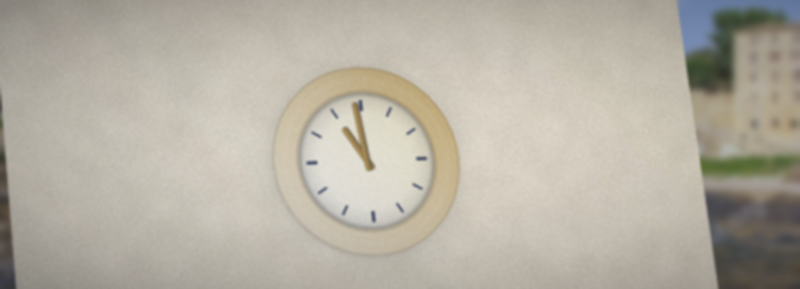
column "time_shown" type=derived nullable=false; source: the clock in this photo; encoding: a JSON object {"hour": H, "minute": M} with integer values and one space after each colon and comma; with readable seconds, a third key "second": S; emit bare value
{"hour": 10, "minute": 59}
